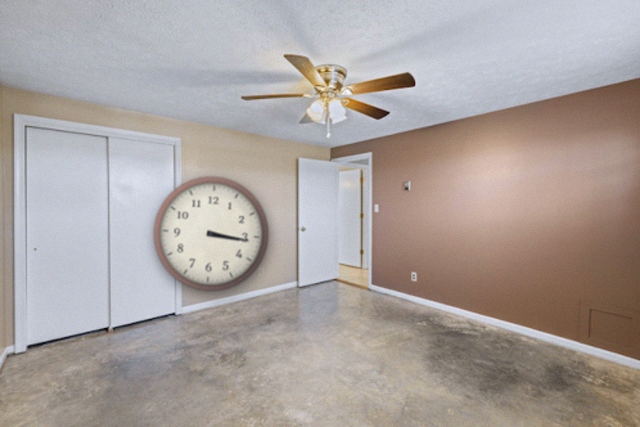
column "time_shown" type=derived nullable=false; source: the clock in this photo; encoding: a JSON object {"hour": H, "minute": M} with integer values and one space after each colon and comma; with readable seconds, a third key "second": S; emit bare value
{"hour": 3, "minute": 16}
